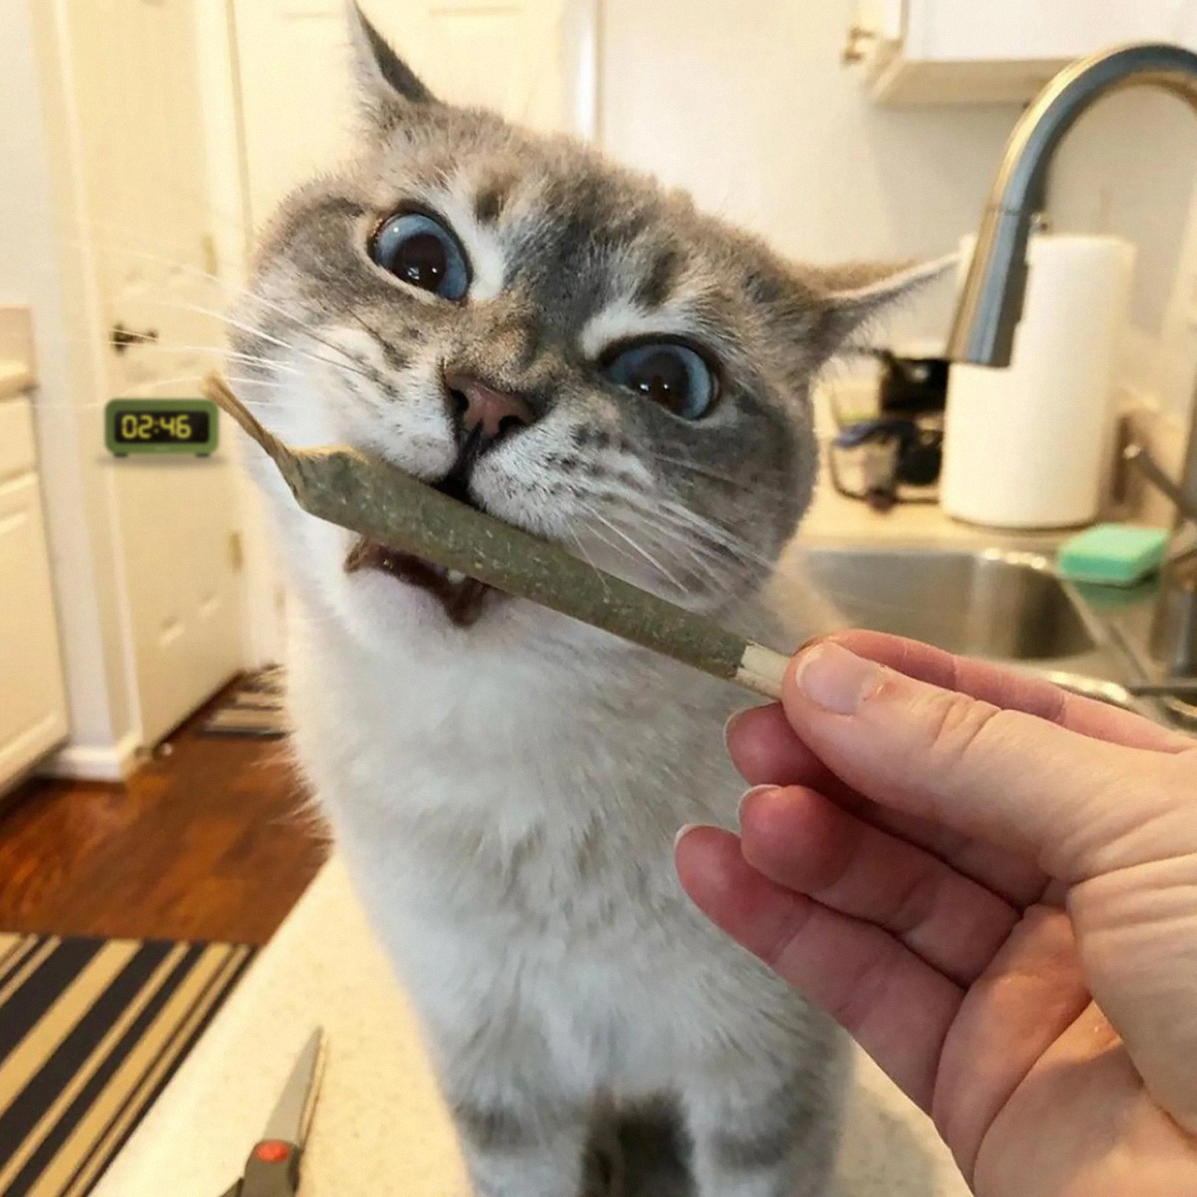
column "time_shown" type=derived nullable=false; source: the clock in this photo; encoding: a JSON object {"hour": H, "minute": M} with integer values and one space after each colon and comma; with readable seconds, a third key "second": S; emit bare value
{"hour": 2, "minute": 46}
